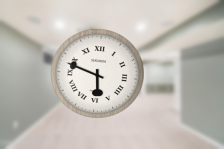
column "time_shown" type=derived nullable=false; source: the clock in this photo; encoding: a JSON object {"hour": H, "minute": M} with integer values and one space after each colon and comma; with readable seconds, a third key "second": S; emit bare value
{"hour": 5, "minute": 48}
